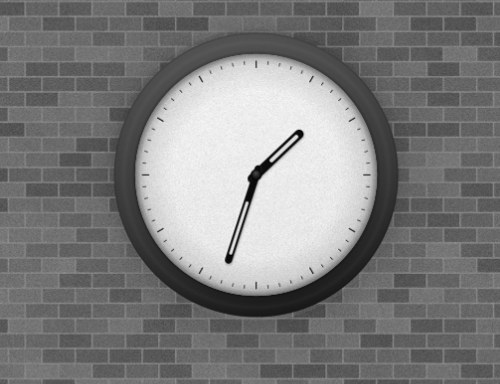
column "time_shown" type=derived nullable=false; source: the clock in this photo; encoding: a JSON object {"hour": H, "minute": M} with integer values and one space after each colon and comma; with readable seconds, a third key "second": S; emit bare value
{"hour": 1, "minute": 33}
